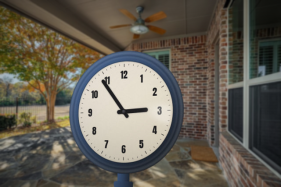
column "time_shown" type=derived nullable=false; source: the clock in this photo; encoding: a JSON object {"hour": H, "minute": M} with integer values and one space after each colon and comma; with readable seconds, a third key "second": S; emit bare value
{"hour": 2, "minute": 54}
